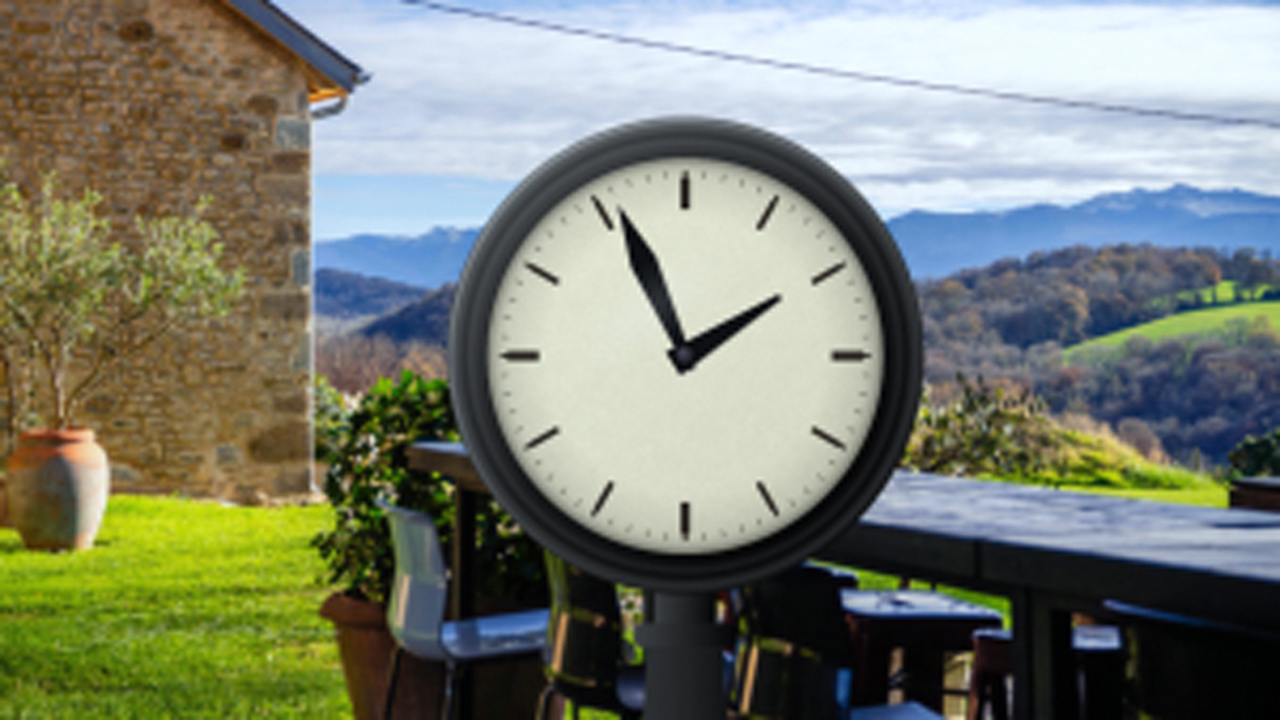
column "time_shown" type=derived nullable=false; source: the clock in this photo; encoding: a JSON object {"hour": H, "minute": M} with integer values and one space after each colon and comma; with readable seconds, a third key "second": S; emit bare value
{"hour": 1, "minute": 56}
